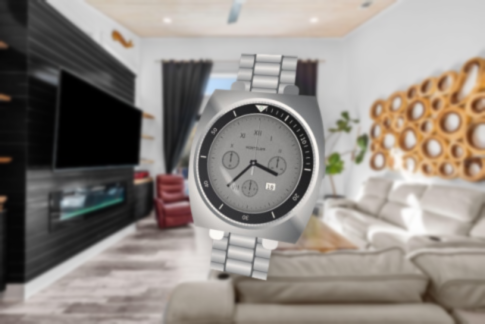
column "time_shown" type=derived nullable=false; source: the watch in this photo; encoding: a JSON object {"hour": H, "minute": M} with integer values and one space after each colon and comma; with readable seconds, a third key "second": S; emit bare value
{"hour": 3, "minute": 37}
